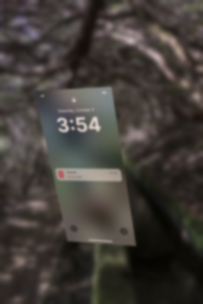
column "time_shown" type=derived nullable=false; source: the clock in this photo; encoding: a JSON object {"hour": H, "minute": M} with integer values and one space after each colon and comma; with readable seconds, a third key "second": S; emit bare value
{"hour": 3, "minute": 54}
